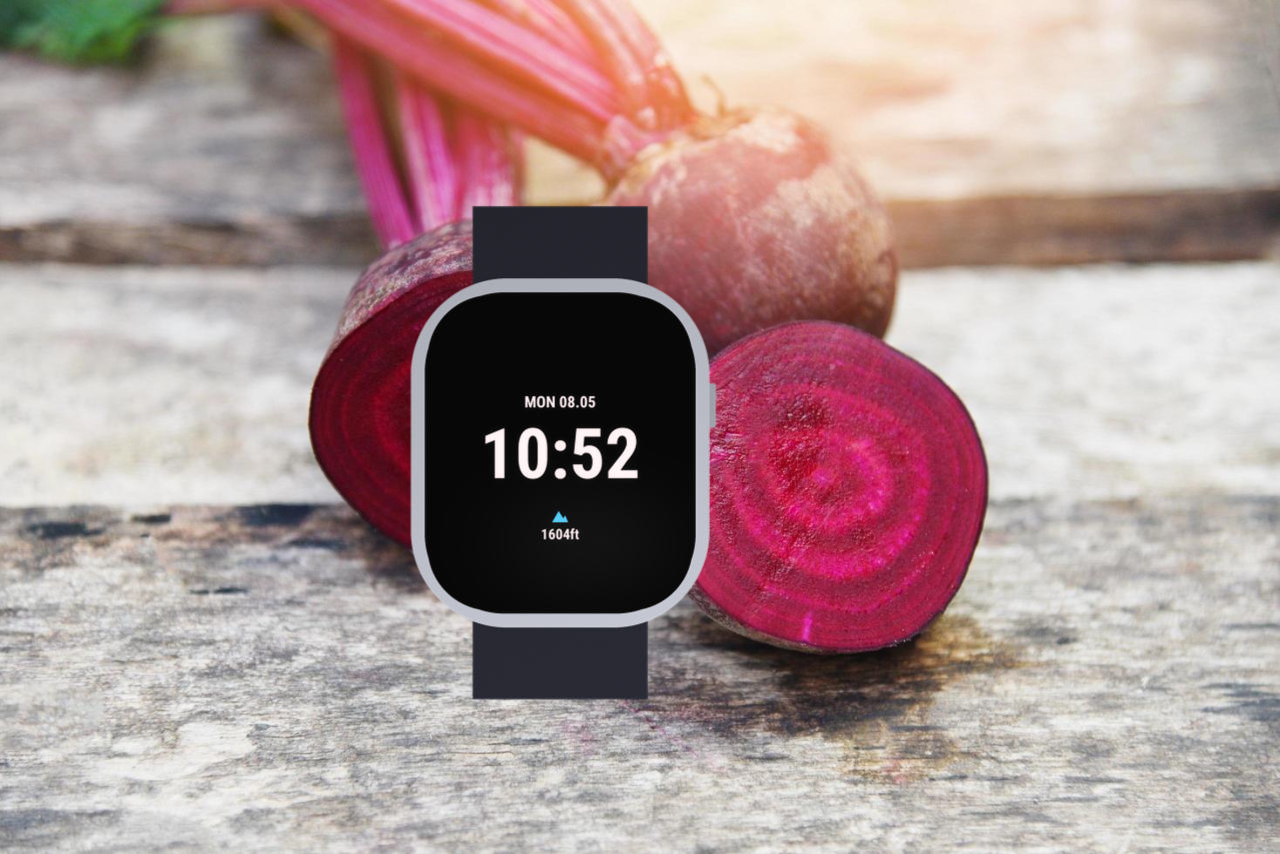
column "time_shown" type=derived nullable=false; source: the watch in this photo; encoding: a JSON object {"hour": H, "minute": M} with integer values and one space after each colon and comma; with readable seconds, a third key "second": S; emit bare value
{"hour": 10, "minute": 52}
